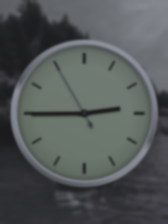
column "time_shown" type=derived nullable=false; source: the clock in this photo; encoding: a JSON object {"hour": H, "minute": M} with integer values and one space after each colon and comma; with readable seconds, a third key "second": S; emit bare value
{"hour": 2, "minute": 44, "second": 55}
